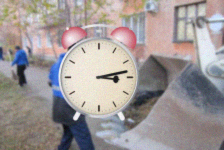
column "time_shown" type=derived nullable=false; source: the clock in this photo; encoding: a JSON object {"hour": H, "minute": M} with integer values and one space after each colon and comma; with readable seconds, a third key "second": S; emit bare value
{"hour": 3, "minute": 13}
